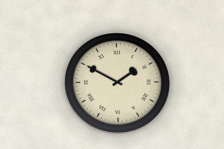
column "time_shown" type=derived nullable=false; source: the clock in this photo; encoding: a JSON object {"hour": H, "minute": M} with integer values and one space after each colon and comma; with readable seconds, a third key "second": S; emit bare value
{"hour": 1, "minute": 50}
